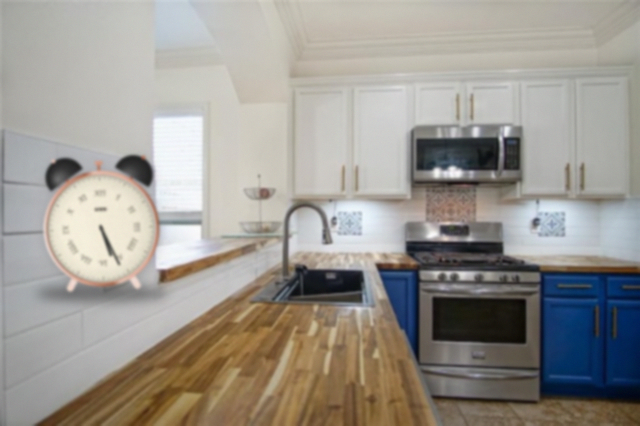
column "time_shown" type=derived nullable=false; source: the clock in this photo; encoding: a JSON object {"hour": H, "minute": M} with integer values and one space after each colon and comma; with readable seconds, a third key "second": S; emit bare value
{"hour": 5, "minute": 26}
